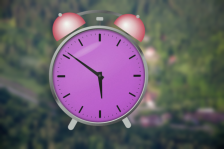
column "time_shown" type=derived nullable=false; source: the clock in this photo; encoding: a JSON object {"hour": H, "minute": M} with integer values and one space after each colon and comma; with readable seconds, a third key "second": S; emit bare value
{"hour": 5, "minute": 51}
